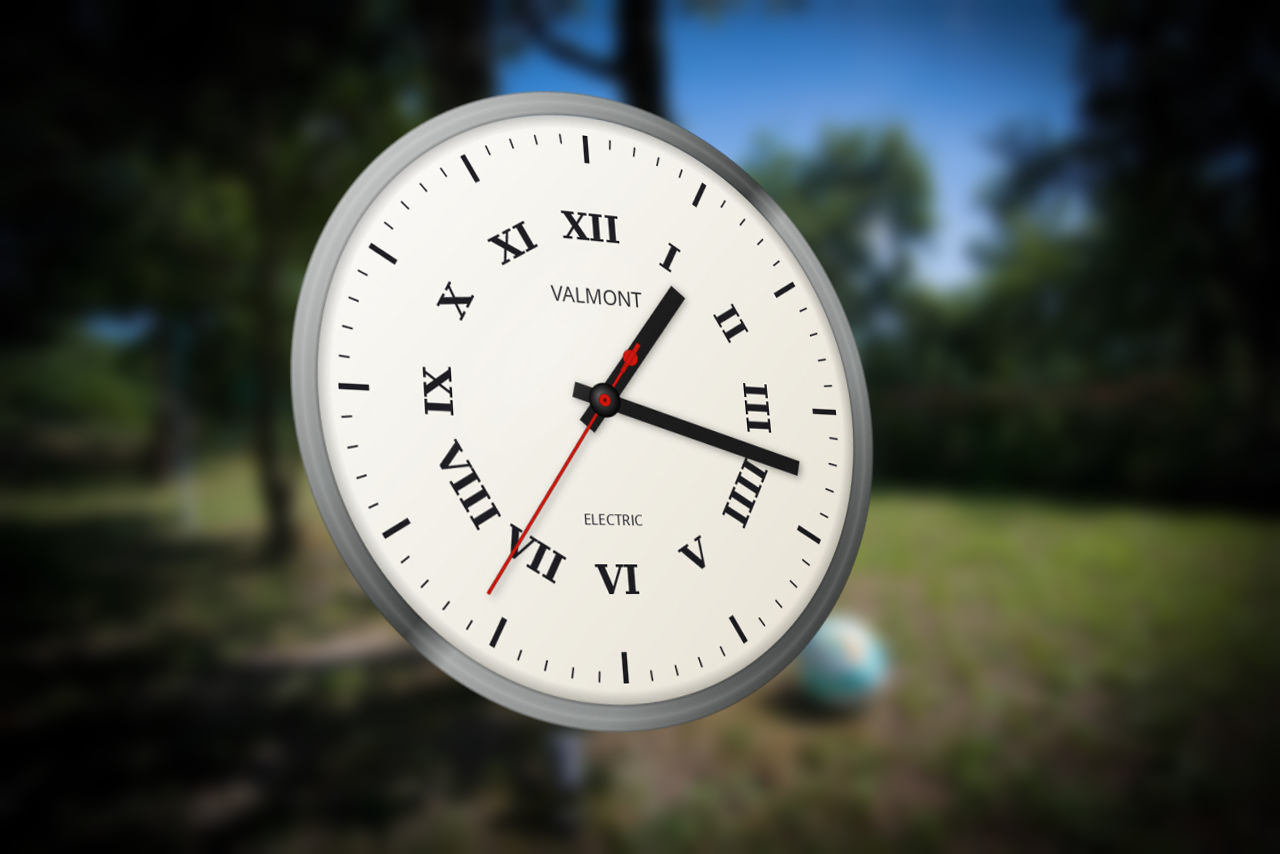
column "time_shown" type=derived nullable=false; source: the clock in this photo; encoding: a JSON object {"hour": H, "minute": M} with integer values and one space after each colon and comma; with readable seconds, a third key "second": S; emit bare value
{"hour": 1, "minute": 17, "second": 36}
